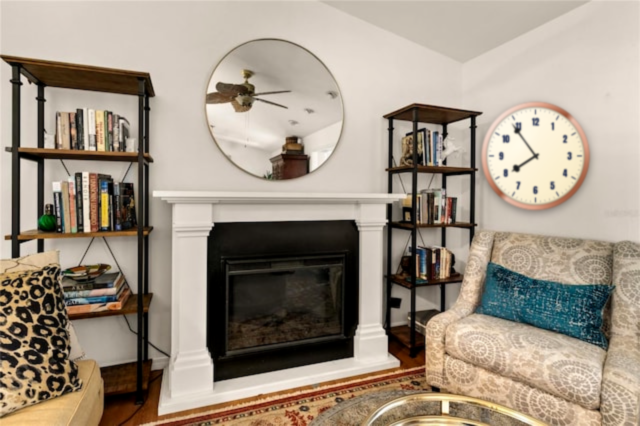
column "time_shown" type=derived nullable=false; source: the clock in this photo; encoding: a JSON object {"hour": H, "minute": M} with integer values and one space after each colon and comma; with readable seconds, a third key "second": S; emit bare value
{"hour": 7, "minute": 54}
